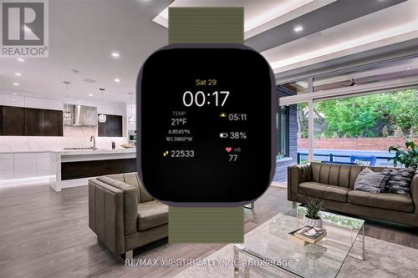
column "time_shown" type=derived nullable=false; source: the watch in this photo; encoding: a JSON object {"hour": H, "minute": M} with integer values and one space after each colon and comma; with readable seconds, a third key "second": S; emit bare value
{"hour": 0, "minute": 17}
